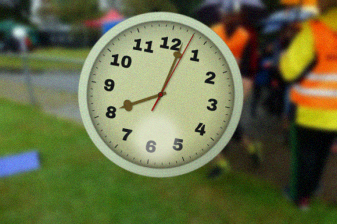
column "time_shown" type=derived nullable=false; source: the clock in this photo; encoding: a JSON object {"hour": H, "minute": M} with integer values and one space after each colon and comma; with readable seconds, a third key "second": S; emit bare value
{"hour": 8, "minute": 2, "second": 3}
